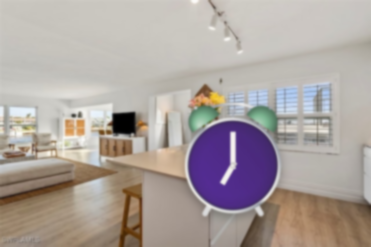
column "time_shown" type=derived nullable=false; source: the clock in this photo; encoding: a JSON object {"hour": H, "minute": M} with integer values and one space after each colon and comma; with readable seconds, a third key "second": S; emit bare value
{"hour": 7, "minute": 0}
